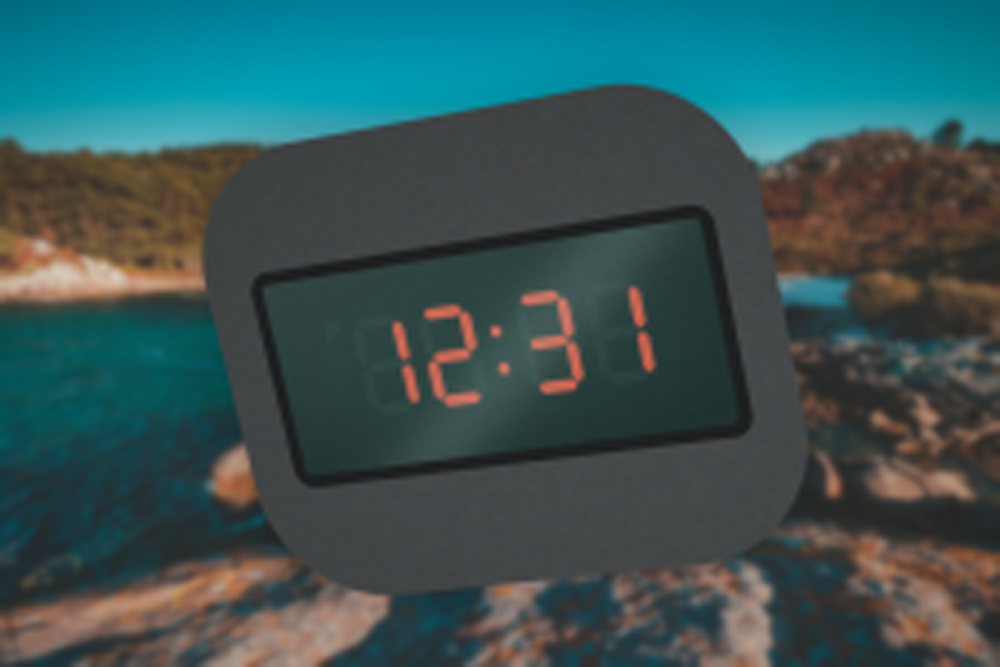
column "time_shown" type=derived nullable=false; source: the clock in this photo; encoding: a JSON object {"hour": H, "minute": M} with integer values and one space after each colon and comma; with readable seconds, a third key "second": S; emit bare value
{"hour": 12, "minute": 31}
